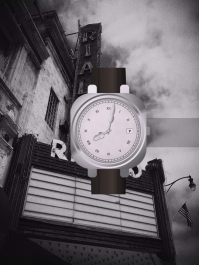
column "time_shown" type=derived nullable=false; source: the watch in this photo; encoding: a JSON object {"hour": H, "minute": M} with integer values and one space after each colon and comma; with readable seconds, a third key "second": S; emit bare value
{"hour": 8, "minute": 2}
